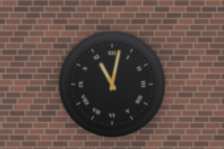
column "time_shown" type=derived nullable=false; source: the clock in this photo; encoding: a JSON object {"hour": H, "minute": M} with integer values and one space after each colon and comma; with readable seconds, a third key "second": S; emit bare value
{"hour": 11, "minute": 2}
